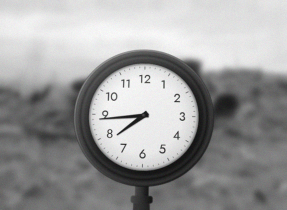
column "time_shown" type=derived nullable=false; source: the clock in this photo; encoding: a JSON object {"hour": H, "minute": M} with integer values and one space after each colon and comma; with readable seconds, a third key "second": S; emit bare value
{"hour": 7, "minute": 44}
